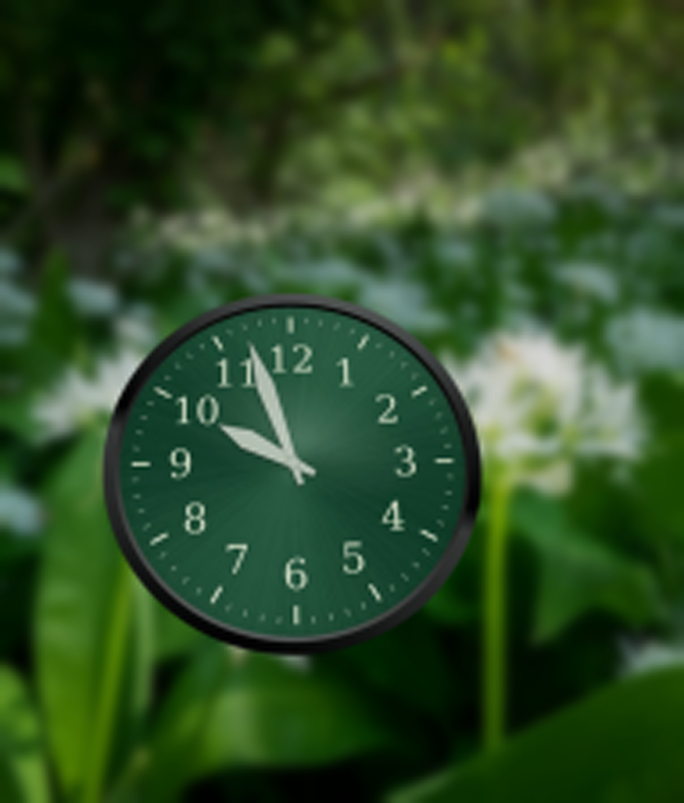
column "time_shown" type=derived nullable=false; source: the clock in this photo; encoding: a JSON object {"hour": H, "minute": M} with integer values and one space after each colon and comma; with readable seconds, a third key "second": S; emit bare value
{"hour": 9, "minute": 57}
